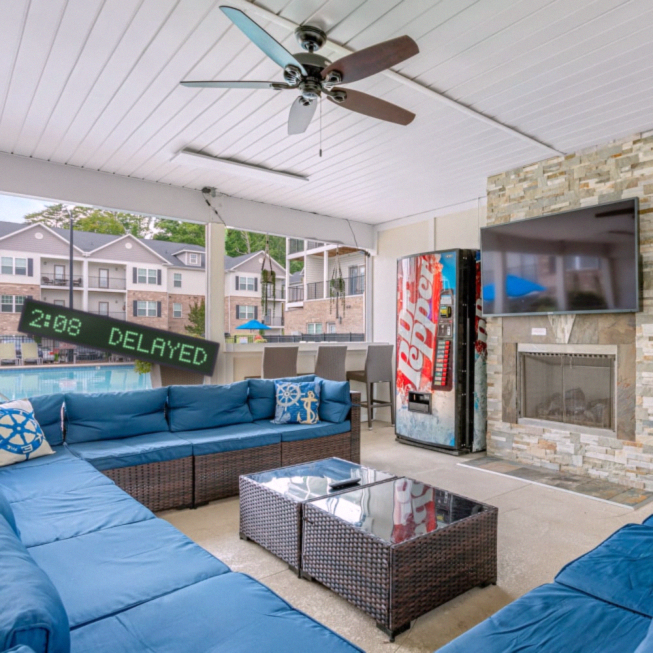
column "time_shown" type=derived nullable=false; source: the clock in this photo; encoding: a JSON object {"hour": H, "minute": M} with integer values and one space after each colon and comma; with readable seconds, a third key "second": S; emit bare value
{"hour": 2, "minute": 8}
